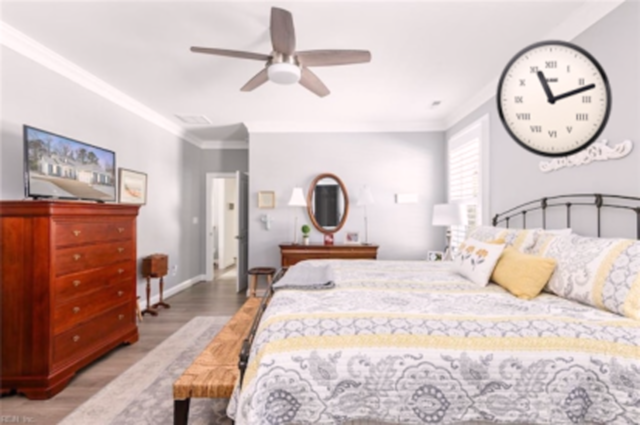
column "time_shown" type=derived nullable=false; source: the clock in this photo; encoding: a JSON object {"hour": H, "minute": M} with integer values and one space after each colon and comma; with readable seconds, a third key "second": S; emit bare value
{"hour": 11, "minute": 12}
